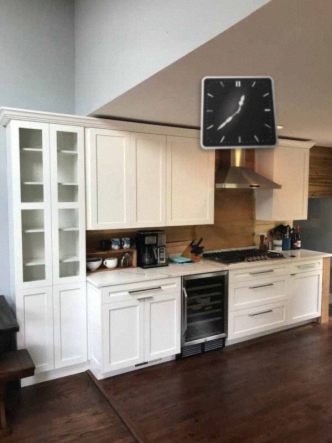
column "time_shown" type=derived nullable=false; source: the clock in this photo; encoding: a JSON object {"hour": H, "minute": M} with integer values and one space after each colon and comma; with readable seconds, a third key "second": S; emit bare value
{"hour": 12, "minute": 38}
